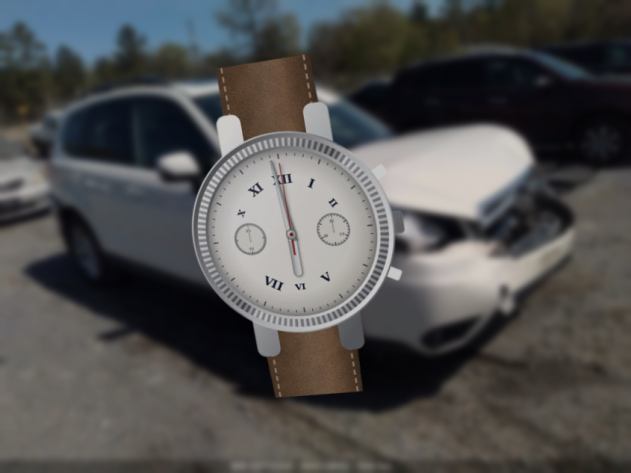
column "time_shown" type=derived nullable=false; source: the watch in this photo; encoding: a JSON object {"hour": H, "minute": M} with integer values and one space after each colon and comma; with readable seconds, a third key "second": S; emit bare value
{"hour": 5, "minute": 59}
